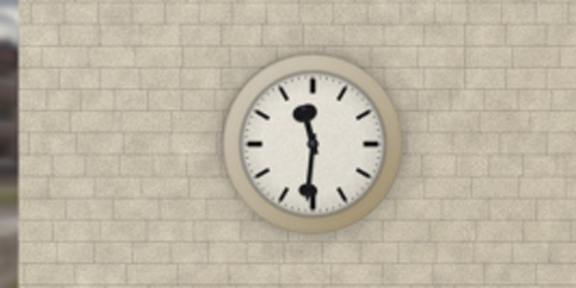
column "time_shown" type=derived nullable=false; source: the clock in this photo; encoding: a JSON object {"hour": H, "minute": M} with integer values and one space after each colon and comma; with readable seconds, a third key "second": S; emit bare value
{"hour": 11, "minute": 31}
